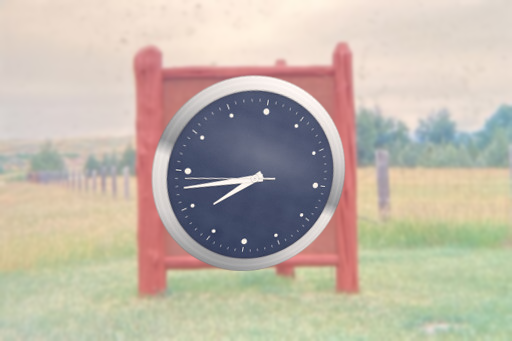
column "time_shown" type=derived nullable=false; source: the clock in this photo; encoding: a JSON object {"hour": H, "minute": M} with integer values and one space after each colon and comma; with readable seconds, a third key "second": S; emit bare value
{"hour": 7, "minute": 42, "second": 44}
